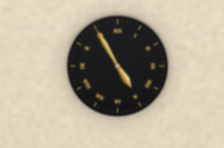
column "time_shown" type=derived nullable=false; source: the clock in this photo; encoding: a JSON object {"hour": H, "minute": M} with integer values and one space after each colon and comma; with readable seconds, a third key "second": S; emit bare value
{"hour": 4, "minute": 55}
